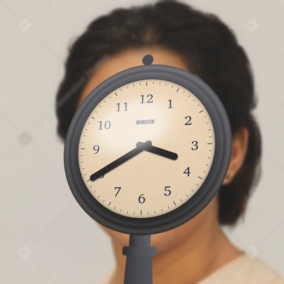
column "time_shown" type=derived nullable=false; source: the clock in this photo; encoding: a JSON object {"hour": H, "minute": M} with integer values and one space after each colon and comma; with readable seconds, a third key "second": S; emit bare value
{"hour": 3, "minute": 40}
